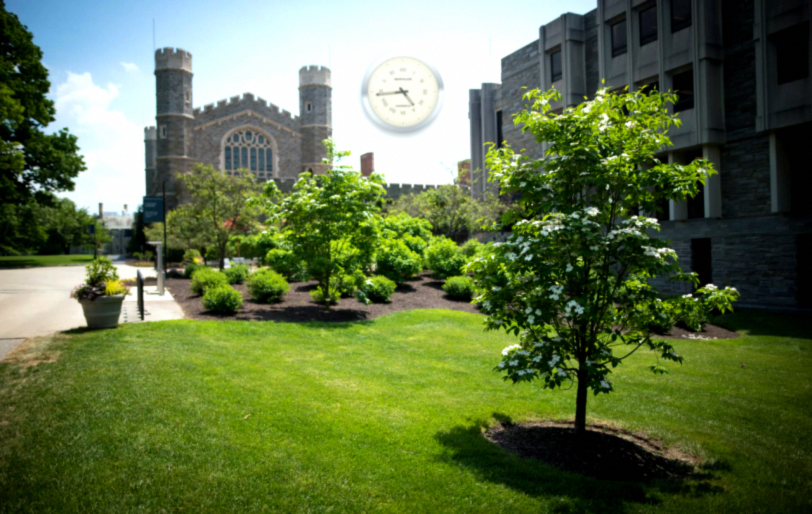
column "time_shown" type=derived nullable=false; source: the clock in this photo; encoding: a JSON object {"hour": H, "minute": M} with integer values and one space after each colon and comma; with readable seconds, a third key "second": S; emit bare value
{"hour": 4, "minute": 44}
